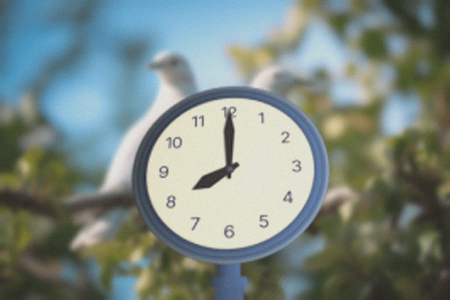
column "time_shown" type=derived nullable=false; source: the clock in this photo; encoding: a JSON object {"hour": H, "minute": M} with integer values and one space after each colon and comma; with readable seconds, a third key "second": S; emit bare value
{"hour": 8, "minute": 0}
